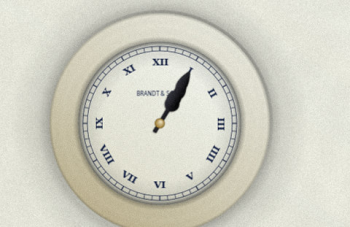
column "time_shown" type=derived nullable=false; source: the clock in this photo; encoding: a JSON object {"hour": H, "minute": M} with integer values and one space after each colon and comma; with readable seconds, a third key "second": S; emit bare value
{"hour": 1, "minute": 5}
